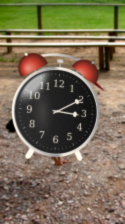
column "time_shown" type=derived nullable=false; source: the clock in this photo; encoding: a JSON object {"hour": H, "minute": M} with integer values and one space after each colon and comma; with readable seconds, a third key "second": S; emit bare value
{"hour": 3, "minute": 10}
